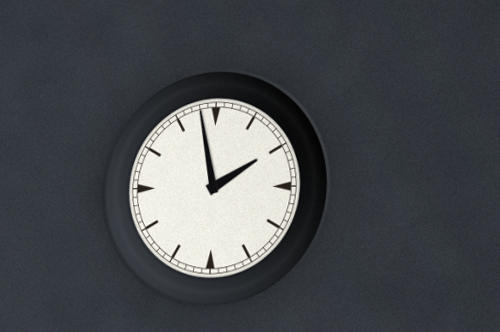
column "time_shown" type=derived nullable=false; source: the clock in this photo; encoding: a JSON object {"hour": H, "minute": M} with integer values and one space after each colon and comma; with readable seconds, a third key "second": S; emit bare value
{"hour": 1, "minute": 58}
